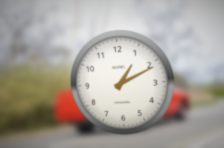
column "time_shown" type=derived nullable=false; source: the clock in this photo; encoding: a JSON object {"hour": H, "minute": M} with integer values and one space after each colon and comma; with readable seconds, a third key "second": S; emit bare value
{"hour": 1, "minute": 11}
